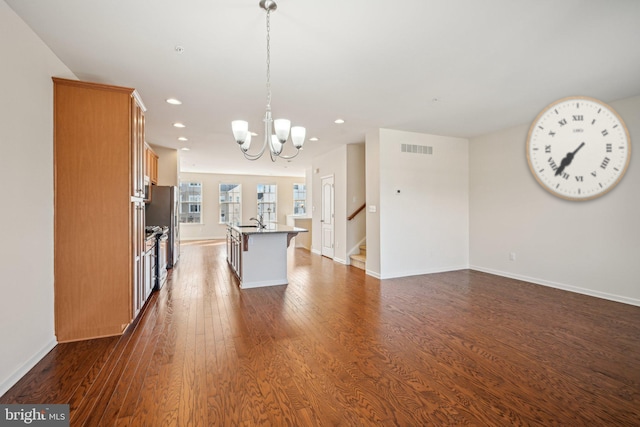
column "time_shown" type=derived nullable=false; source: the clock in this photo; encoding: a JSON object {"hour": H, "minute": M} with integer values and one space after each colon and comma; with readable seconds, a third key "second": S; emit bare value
{"hour": 7, "minute": 37}
